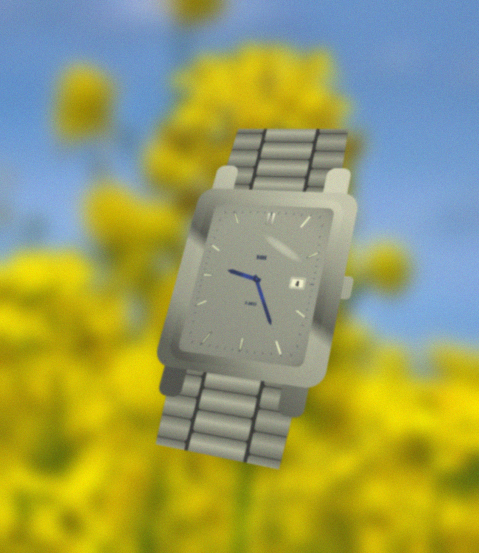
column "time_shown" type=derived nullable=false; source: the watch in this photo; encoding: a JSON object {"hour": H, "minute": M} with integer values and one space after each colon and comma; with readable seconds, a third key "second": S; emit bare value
{"hour": 9, "minute": 25}
